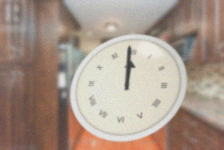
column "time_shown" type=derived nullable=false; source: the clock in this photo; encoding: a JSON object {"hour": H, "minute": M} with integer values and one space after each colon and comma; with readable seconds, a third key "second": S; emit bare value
{"hour": 11, "minute": 59}
